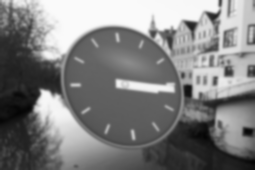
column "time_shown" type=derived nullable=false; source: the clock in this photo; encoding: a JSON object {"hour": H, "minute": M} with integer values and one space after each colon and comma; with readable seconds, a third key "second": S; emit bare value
{"hour": 3, "minute": 16}
